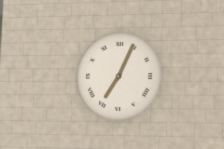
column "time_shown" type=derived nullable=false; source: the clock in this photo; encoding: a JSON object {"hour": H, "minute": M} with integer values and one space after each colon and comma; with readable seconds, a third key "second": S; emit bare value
{"hour": 7, "minute": 4}
